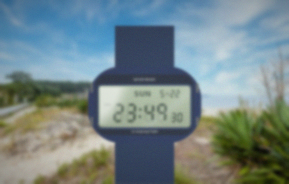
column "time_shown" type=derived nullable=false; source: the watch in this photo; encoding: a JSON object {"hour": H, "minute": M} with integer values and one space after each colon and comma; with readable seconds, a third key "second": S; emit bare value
{"hour": 23, "minute": 49}
